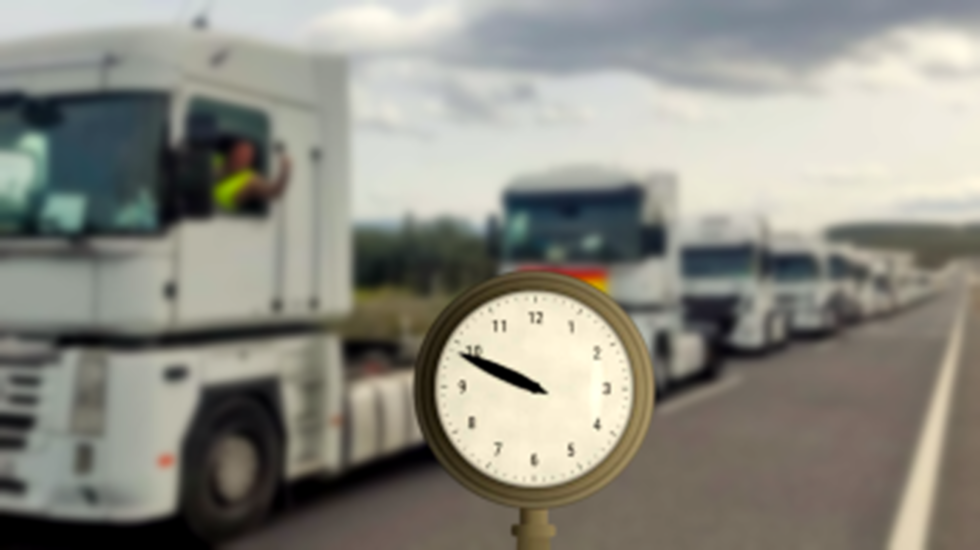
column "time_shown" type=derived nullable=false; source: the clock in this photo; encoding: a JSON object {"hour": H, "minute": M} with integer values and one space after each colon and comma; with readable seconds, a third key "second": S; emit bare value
{"hour": 9, "minute": 49}
